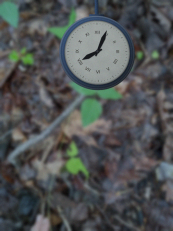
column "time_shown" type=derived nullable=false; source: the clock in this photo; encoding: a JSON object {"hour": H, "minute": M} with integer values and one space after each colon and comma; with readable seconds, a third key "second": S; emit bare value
{"hour": 8, "minute": 4}
